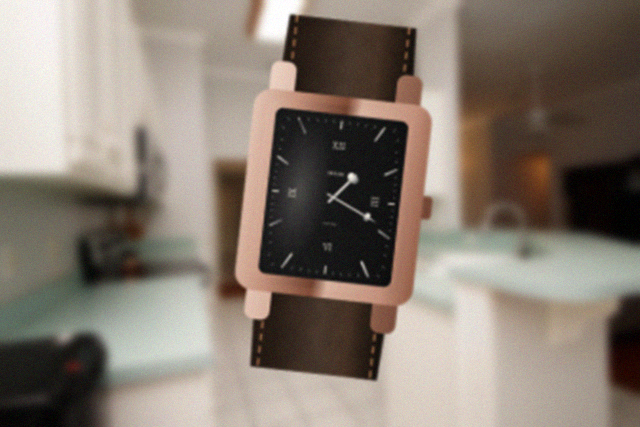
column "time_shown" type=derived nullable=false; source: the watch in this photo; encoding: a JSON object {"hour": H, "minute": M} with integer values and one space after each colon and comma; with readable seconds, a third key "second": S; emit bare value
{"hour": 1, "minute": 19}
